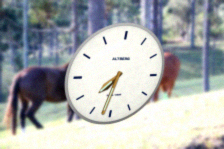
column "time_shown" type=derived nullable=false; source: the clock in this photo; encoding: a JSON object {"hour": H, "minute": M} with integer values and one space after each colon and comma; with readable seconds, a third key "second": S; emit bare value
{"hour": 7, "minute": 32}
